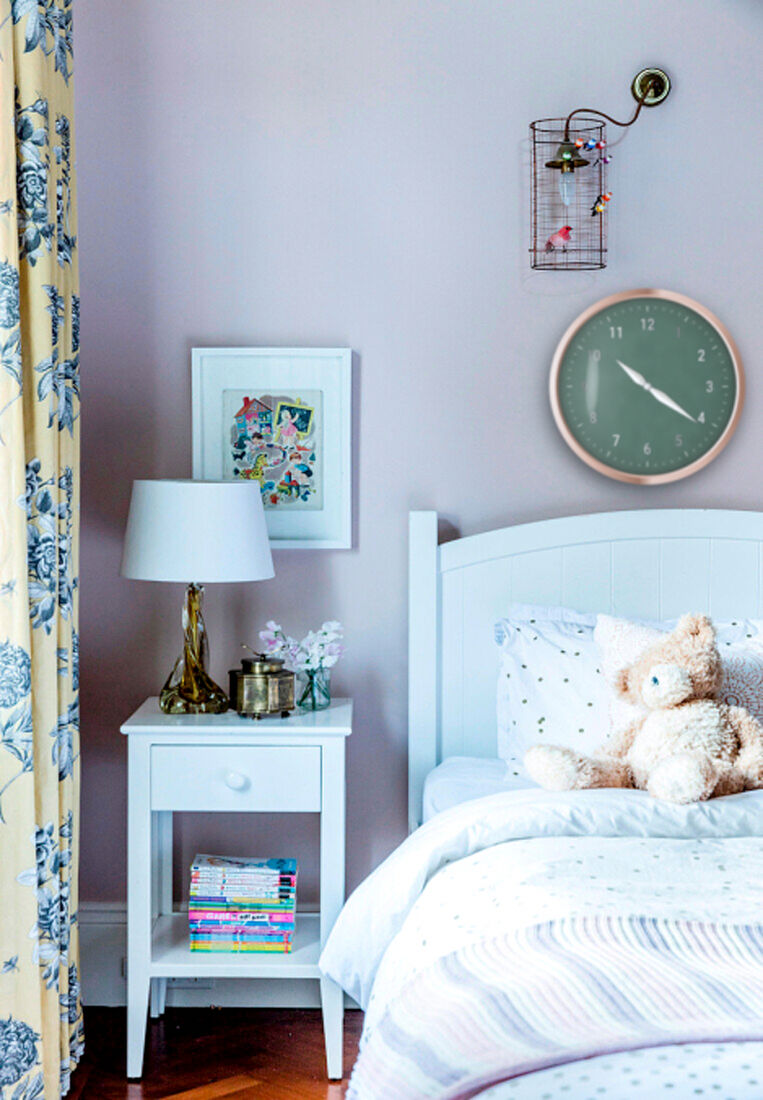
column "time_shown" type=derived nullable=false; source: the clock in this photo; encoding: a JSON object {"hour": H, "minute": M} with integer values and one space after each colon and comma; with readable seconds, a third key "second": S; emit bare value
{"hour": 10, "minute": 21}
